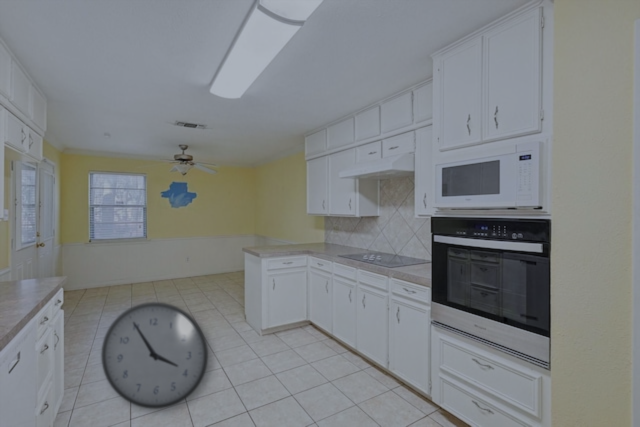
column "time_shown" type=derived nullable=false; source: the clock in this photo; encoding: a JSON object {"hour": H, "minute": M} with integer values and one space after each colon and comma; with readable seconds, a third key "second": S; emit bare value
{"hour": 3, "minute": 55}
